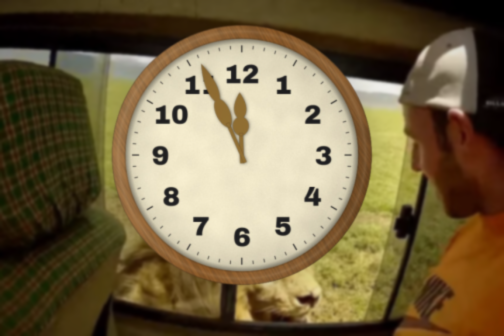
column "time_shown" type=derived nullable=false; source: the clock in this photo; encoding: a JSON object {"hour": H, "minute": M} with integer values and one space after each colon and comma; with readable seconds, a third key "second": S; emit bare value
{"hour": 11, "minute": 56}
